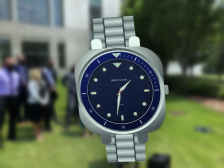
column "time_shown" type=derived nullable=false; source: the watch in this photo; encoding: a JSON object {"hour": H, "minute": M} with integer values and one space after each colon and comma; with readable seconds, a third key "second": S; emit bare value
{"hour": 1, "minute": 32}
